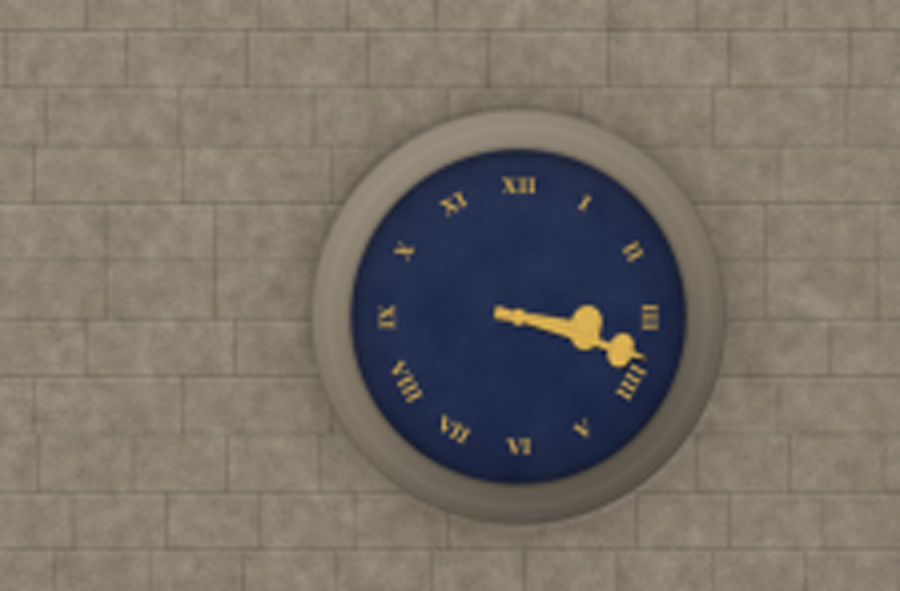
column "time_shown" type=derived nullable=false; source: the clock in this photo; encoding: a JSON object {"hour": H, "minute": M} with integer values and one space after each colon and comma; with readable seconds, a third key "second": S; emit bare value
{"hour": 3, "minute": 18}
